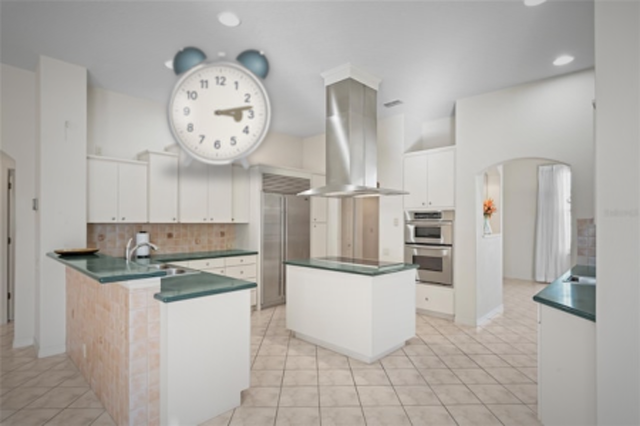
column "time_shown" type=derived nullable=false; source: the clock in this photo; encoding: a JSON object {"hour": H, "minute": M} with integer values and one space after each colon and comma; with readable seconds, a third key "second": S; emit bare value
{"hour": 3, "minute": 13}
